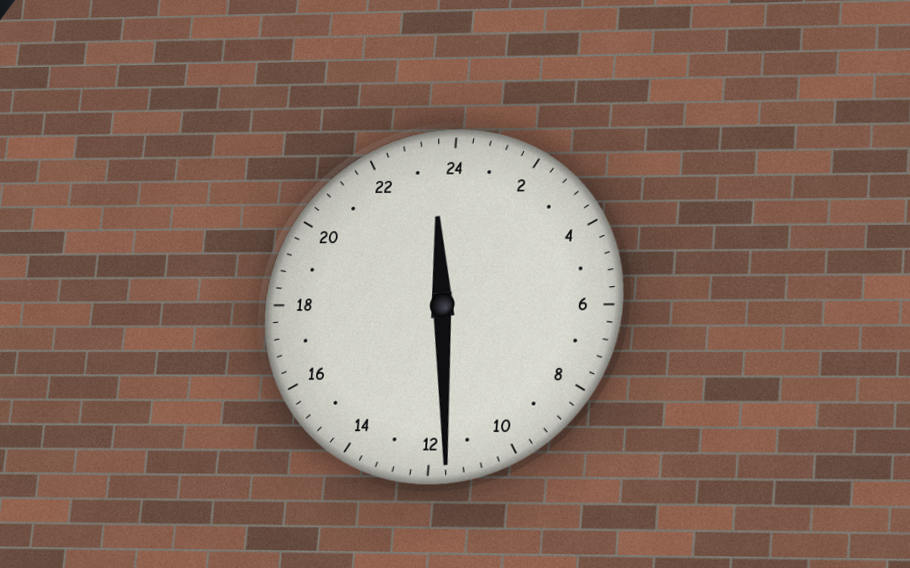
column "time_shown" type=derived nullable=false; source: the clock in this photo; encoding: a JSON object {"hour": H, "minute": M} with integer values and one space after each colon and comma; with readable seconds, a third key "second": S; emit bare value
{"hour": 23, "minute": 29}
